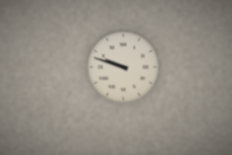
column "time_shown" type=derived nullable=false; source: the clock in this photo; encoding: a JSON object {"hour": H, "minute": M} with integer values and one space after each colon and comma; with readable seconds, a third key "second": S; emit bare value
{"hour": 9, "minute": 48}
